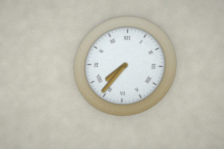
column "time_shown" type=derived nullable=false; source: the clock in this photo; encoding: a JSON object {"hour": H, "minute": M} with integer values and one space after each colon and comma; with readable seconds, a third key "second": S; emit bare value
{"hour": 7, "minute": 36}
